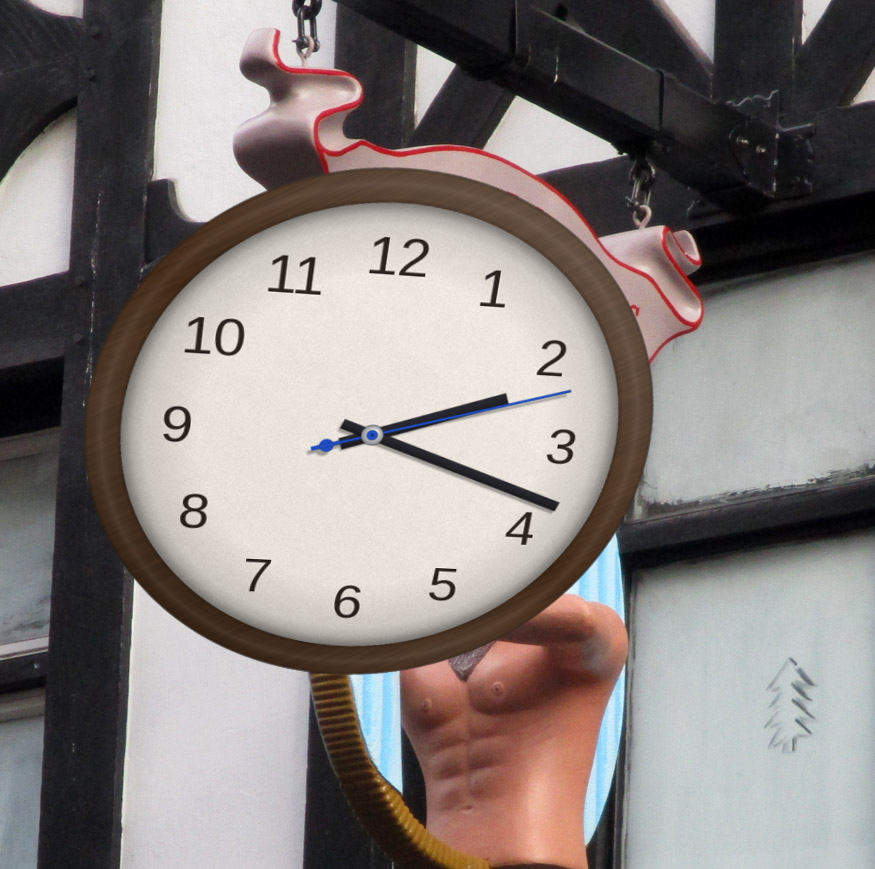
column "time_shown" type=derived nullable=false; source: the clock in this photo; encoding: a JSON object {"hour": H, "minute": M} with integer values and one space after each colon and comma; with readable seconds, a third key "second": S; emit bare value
{"hour": 2, "minute": 18, "second": 12}
